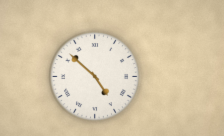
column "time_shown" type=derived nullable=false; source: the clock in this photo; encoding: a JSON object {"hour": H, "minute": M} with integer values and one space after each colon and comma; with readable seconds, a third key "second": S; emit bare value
{"hour": 4, "minute": 52}
